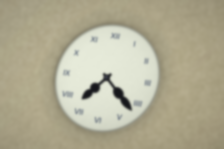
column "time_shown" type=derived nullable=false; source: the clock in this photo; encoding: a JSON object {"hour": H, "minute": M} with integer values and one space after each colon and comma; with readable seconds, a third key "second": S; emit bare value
{"hour": 7, "minute": 22}
